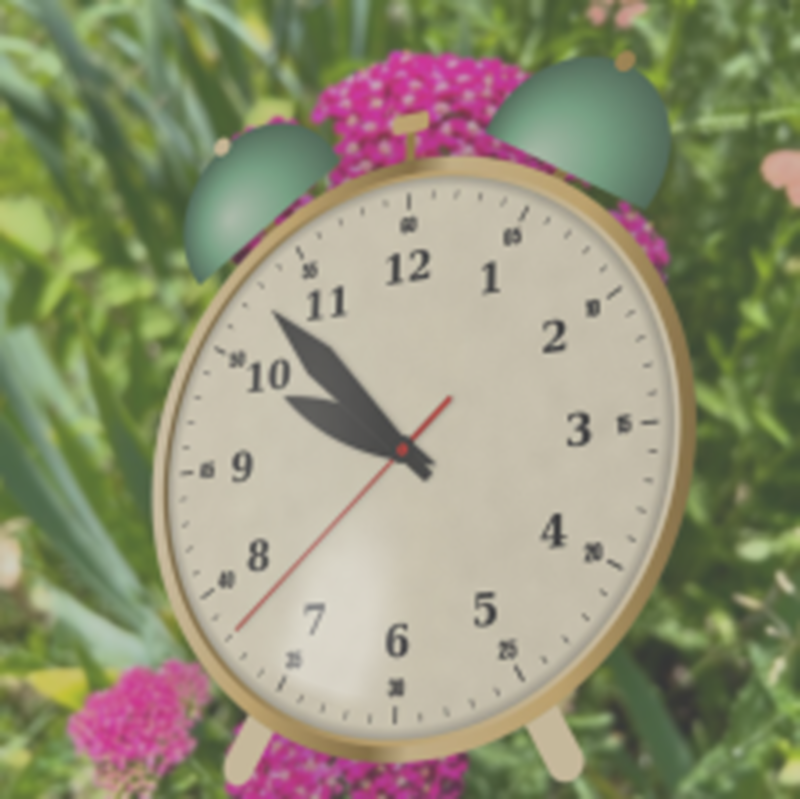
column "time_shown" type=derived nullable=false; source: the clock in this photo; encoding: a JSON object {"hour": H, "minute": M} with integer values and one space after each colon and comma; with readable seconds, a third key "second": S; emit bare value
{"hour": 9, "minute": 52, "second": 38}
